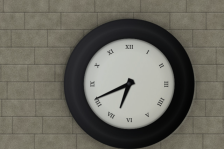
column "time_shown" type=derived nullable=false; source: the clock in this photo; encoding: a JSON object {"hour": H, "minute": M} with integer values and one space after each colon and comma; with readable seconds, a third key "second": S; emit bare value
{"hour": 6, "minute": 41}
